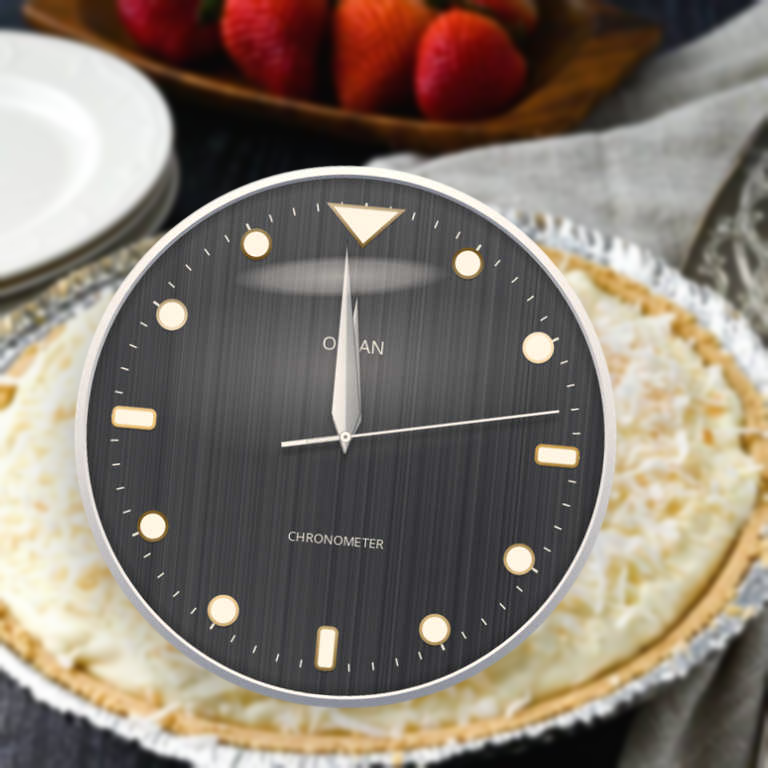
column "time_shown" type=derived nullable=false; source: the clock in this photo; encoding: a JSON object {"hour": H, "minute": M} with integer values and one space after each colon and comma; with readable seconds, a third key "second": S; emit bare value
{"hour": 11, "minute": 59, "second": 13}
